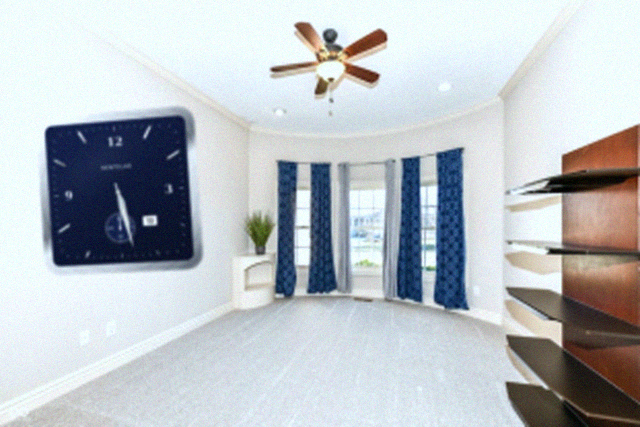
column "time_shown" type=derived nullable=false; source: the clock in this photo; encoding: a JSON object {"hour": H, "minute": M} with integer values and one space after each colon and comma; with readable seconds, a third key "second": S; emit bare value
{"hour": 5, "minute": 28}
